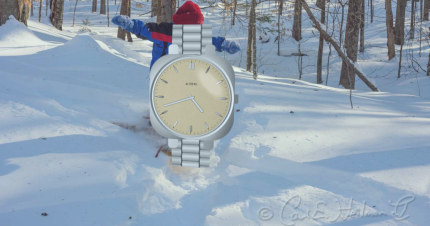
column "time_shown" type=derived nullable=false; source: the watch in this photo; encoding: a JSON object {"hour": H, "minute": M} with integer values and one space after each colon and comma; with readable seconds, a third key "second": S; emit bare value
{"hour": 4, "minute": 42}
